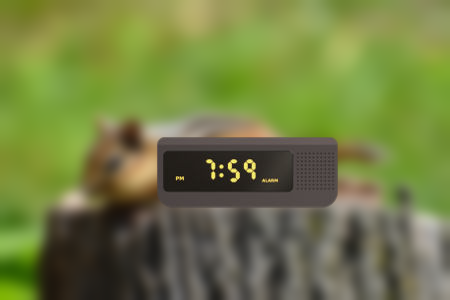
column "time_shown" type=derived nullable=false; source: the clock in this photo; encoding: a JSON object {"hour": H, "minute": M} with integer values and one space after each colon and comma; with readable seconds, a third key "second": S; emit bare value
{"hour": 7, "minute": 59}
